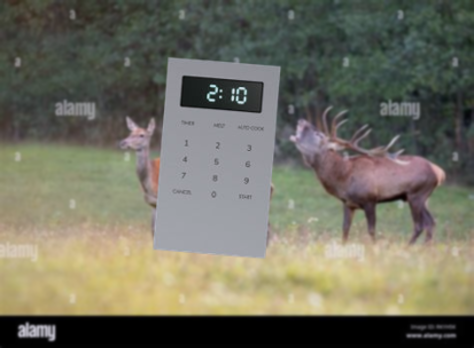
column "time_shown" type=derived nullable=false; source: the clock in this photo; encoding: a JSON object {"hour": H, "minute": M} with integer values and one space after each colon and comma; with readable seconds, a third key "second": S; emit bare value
{"hour": 2, "minute": 10}
